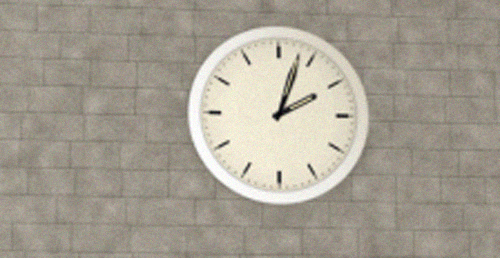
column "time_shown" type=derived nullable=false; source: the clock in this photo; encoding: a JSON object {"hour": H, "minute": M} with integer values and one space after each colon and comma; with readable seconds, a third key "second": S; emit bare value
{"hour": 2, "minute": 3}
